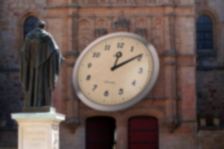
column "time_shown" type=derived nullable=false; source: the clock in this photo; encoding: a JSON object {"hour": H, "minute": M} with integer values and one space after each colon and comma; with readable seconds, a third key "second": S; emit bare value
{"hour": 12, "minute": 9}
